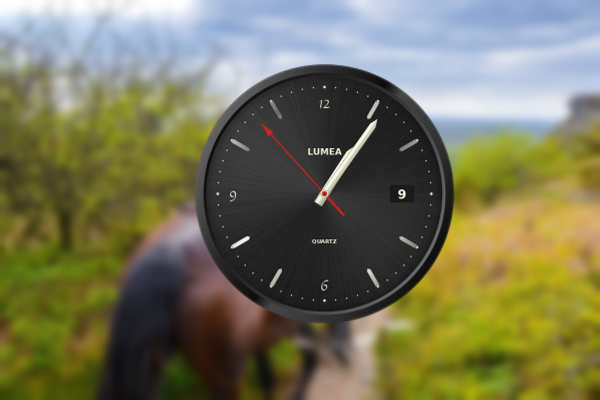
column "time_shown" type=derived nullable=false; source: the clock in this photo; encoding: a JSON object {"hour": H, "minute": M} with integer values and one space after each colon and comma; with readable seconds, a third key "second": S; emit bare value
{"hour": 1, "minute": 5, "second": 53}
